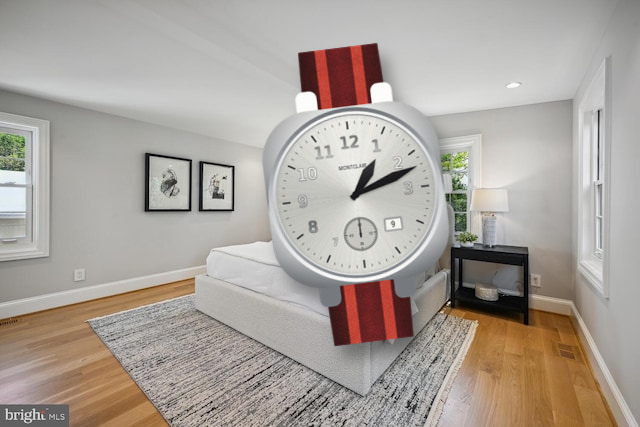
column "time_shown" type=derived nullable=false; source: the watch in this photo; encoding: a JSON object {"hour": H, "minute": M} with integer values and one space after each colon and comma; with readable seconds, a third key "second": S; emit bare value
{"hour": 1, "minute": 12}
